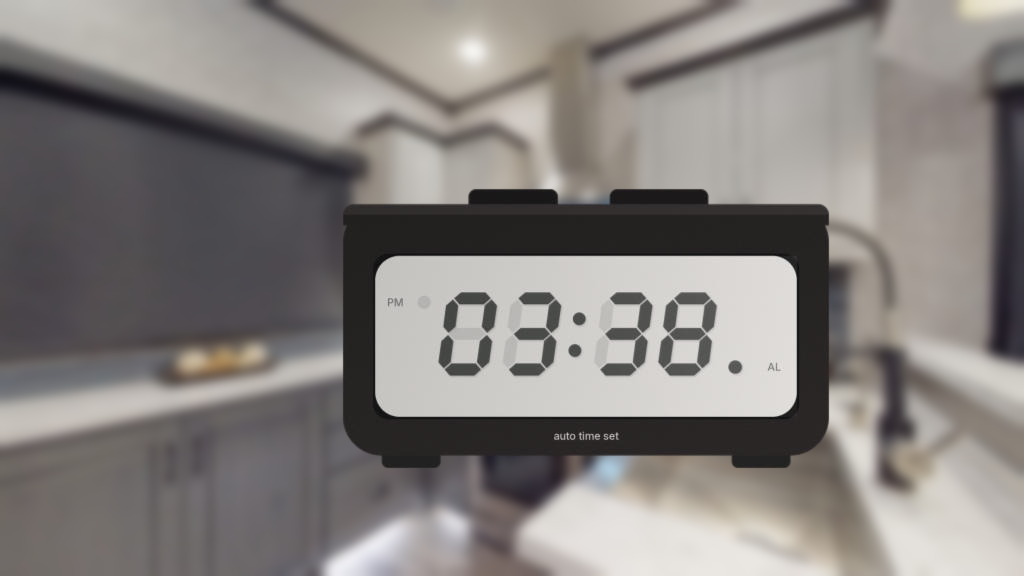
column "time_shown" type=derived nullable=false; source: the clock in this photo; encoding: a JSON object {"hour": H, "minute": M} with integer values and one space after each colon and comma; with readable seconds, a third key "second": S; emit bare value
{"hour": 3, "minute": 38}
